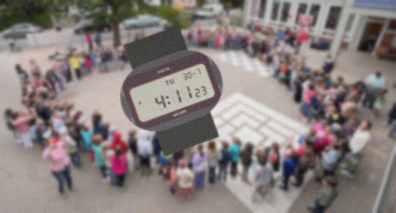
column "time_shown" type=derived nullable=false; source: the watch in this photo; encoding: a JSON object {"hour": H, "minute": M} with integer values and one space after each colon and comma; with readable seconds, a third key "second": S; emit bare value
{"hour": 4, "minute": 11, "second": 23}
